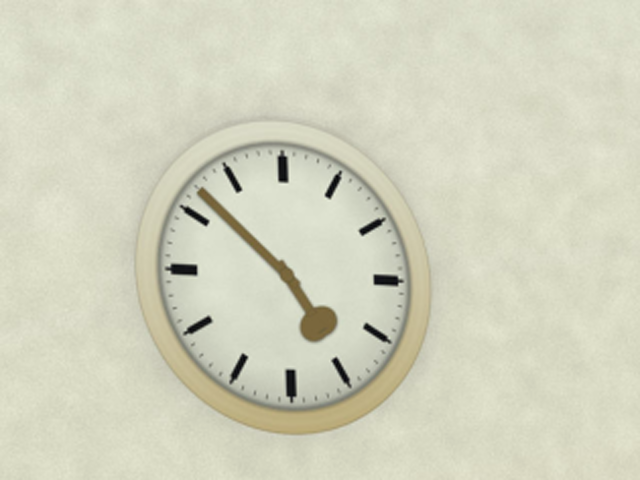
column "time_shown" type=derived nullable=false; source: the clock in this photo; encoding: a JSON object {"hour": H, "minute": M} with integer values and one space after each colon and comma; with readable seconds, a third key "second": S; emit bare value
{"hour": 4, "minute": 52}
